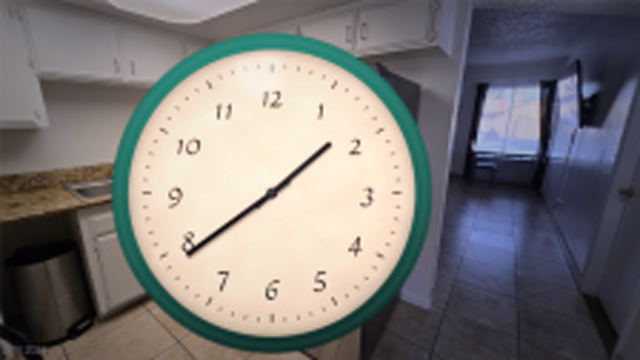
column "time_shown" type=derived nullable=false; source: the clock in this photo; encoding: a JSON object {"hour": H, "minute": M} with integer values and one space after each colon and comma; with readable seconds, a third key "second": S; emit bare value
{"hour": 1, "minute": 39}
